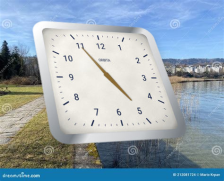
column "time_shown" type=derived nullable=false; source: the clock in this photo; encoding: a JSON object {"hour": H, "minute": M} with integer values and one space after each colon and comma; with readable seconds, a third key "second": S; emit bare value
{"hour": 4, "minute": 55}
